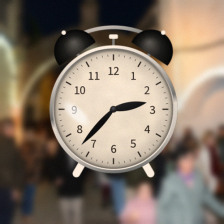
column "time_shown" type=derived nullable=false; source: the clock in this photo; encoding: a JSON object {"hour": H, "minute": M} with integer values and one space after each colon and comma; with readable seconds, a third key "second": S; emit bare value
{"hour": 2, "minute": 37}
